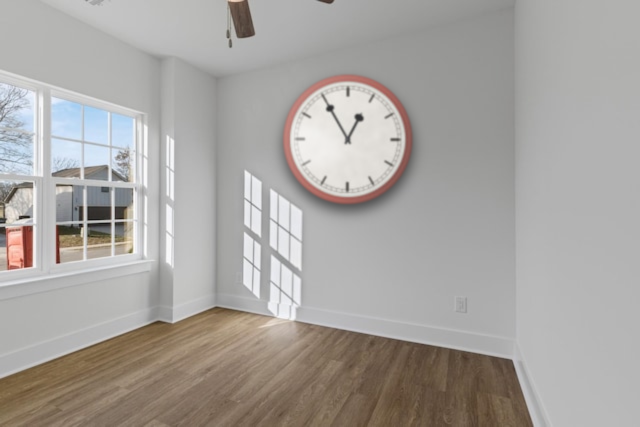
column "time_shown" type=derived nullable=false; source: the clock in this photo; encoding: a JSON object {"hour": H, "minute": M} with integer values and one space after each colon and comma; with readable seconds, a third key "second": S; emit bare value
{"hour": 12, "minute": 55}
